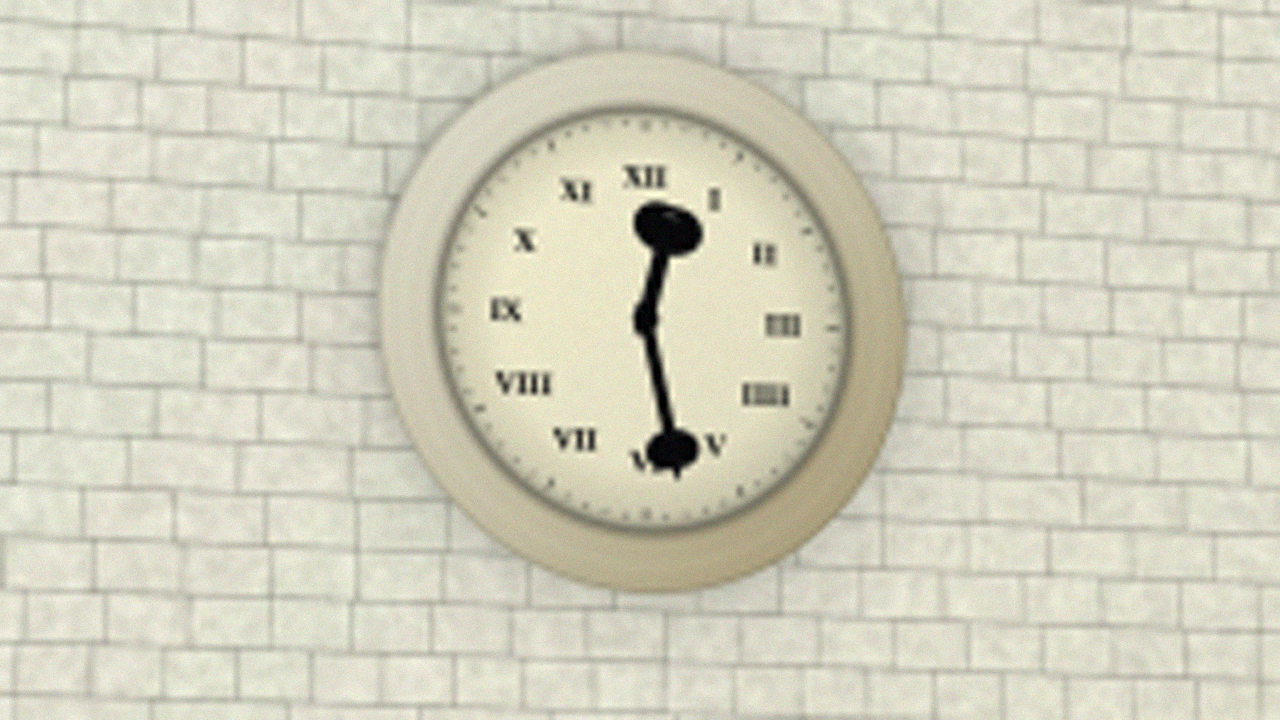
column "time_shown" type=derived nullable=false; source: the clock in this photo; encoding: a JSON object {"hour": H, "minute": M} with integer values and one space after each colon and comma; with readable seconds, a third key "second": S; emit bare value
{"hour": 12, "minute": 28}
